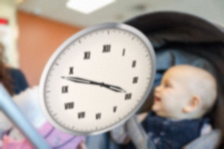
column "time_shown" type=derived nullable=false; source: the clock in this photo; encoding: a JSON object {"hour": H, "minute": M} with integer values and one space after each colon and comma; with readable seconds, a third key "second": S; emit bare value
{"hour": 3, "minute": 48}
